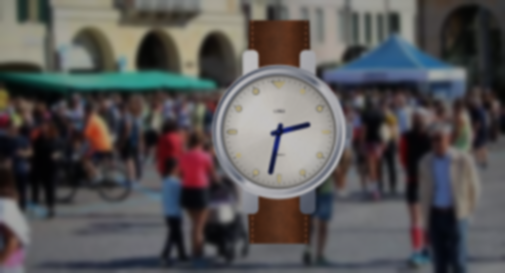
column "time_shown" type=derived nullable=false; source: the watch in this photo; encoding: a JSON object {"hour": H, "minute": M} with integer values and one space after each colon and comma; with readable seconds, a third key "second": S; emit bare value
{"hour": 2, "minute": 32}
